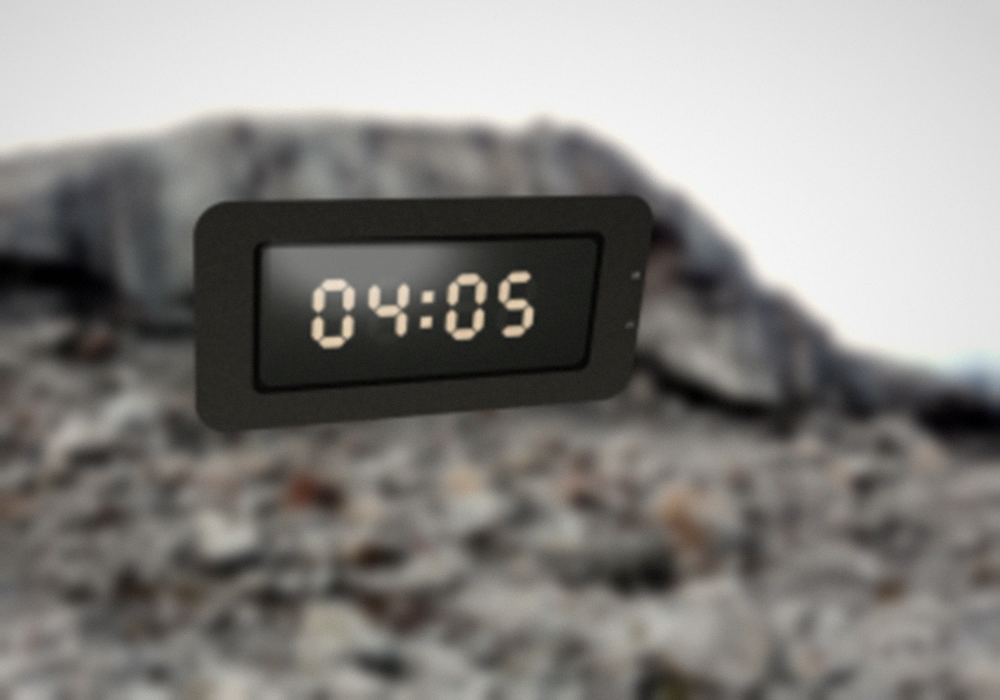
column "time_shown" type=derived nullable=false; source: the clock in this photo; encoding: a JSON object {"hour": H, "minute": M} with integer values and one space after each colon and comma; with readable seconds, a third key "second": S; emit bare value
{"hour": 4, "minute": 5}
